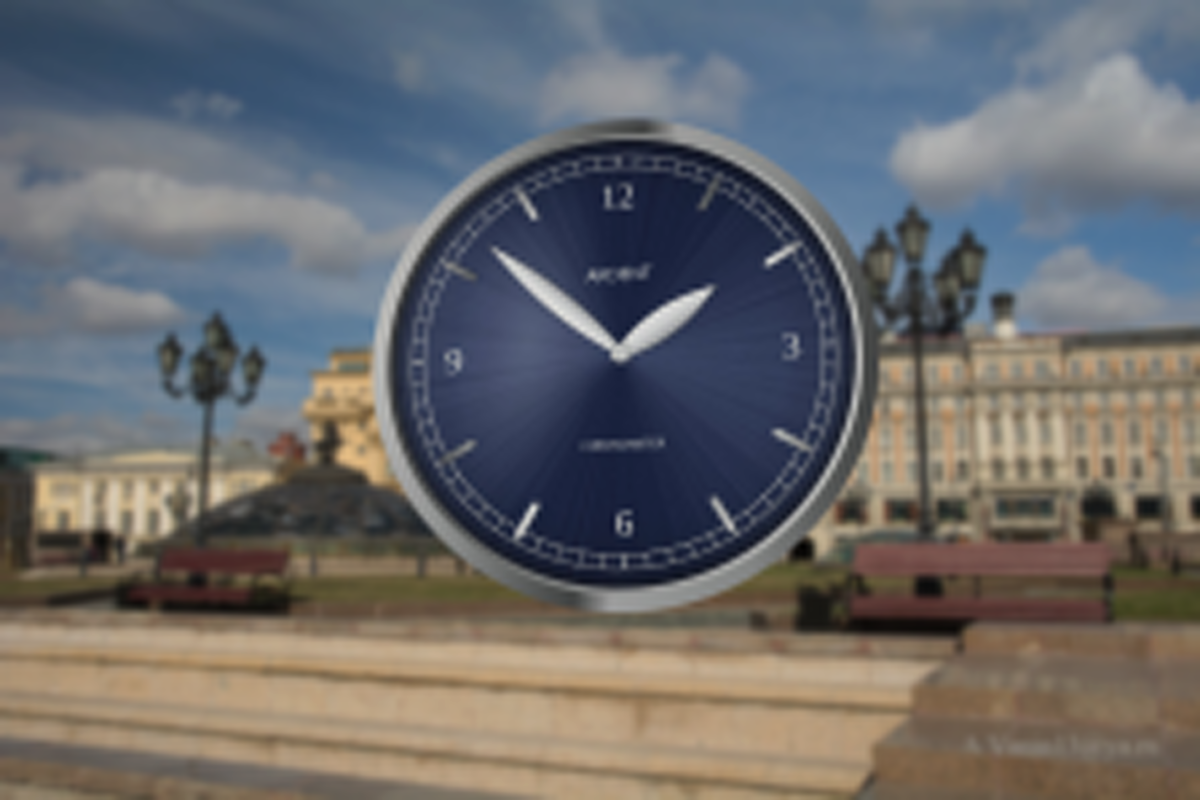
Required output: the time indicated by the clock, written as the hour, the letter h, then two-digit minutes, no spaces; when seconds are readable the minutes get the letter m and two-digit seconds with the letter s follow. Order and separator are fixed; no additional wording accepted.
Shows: 1h52
